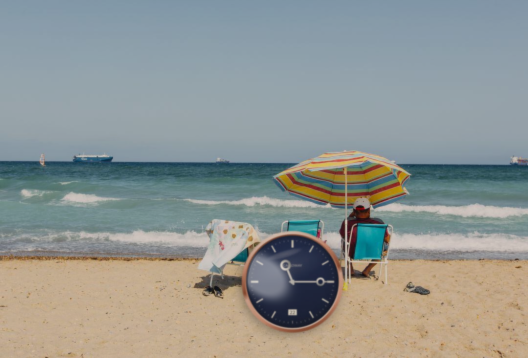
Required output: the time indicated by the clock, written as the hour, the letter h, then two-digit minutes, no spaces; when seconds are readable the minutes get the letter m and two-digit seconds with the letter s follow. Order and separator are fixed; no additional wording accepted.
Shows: 11h15
